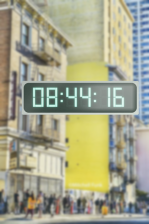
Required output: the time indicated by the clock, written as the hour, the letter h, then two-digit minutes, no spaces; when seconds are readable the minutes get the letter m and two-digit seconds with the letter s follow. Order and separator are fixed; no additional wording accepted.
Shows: 8h44m16s
